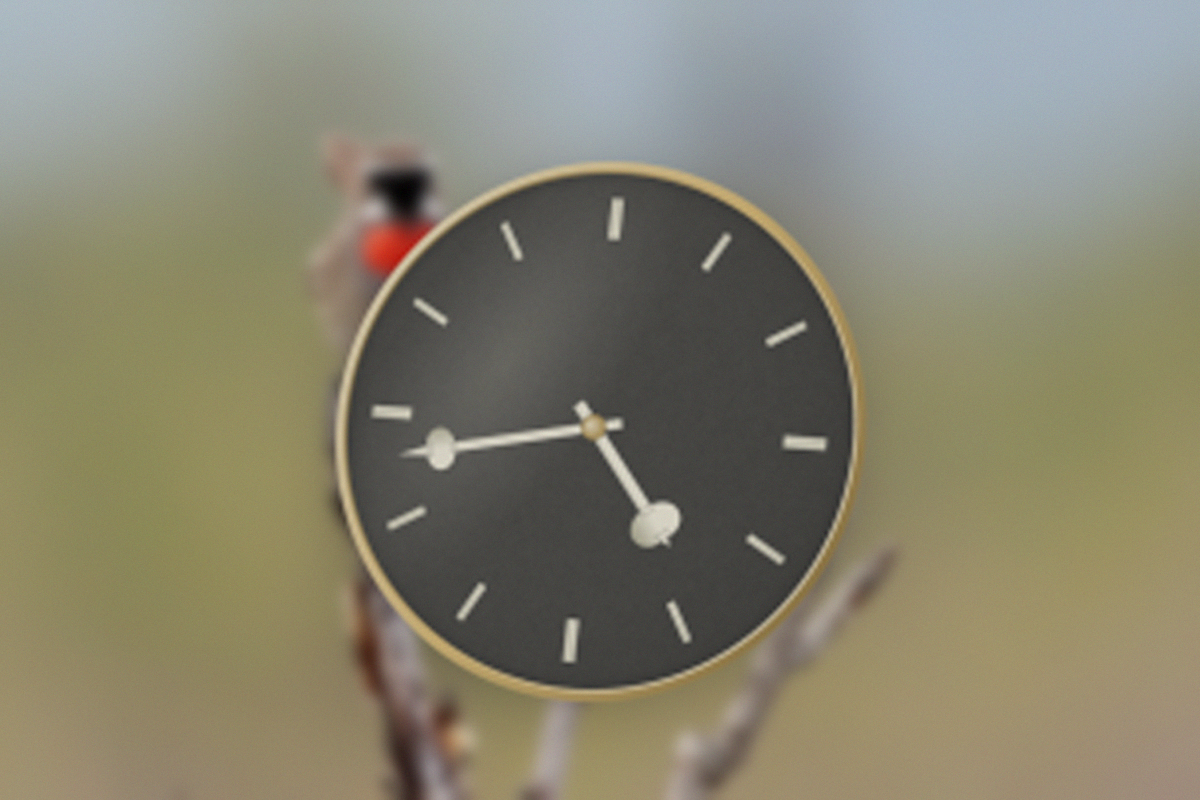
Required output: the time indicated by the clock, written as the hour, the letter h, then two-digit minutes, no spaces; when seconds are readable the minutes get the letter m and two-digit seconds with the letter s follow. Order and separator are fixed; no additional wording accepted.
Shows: 4h43
